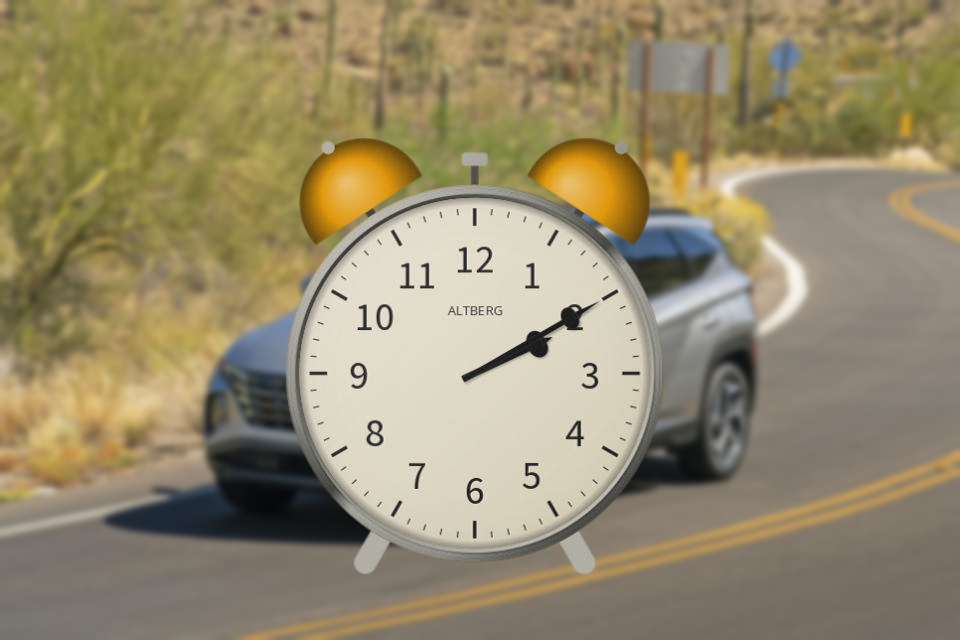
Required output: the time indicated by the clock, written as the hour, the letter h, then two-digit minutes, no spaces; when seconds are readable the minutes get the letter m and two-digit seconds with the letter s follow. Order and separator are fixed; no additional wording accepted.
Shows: 2h10
